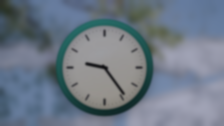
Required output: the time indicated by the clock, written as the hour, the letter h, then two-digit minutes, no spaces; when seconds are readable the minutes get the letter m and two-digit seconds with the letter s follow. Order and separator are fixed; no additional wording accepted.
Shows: 9h24
